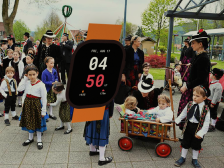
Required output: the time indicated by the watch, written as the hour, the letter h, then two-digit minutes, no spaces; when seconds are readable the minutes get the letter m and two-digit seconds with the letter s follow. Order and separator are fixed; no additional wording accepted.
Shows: 4h50
